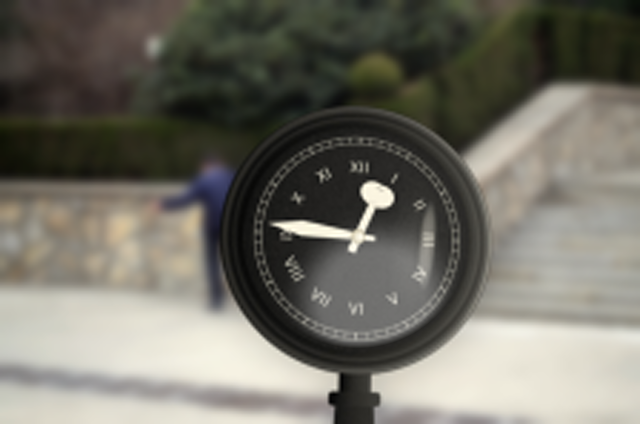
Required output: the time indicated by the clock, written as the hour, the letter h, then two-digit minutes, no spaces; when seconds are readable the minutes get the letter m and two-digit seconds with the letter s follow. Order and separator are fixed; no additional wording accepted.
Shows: 12h46
